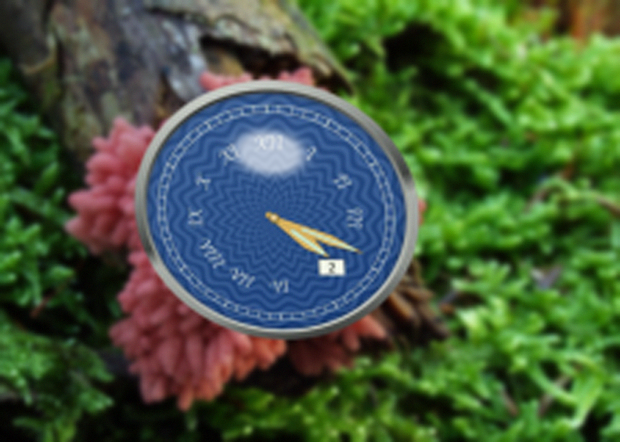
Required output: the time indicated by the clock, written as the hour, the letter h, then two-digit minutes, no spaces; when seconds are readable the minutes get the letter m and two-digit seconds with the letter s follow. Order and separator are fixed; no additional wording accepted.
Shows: 4h19
